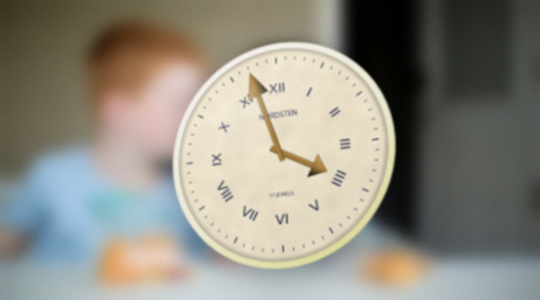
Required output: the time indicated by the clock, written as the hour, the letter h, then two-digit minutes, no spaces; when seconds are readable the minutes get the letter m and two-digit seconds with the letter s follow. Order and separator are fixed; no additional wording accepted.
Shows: 3h57
